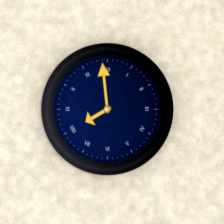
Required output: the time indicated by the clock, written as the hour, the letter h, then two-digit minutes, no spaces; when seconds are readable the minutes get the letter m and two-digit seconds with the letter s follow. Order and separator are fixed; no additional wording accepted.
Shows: 7h59
